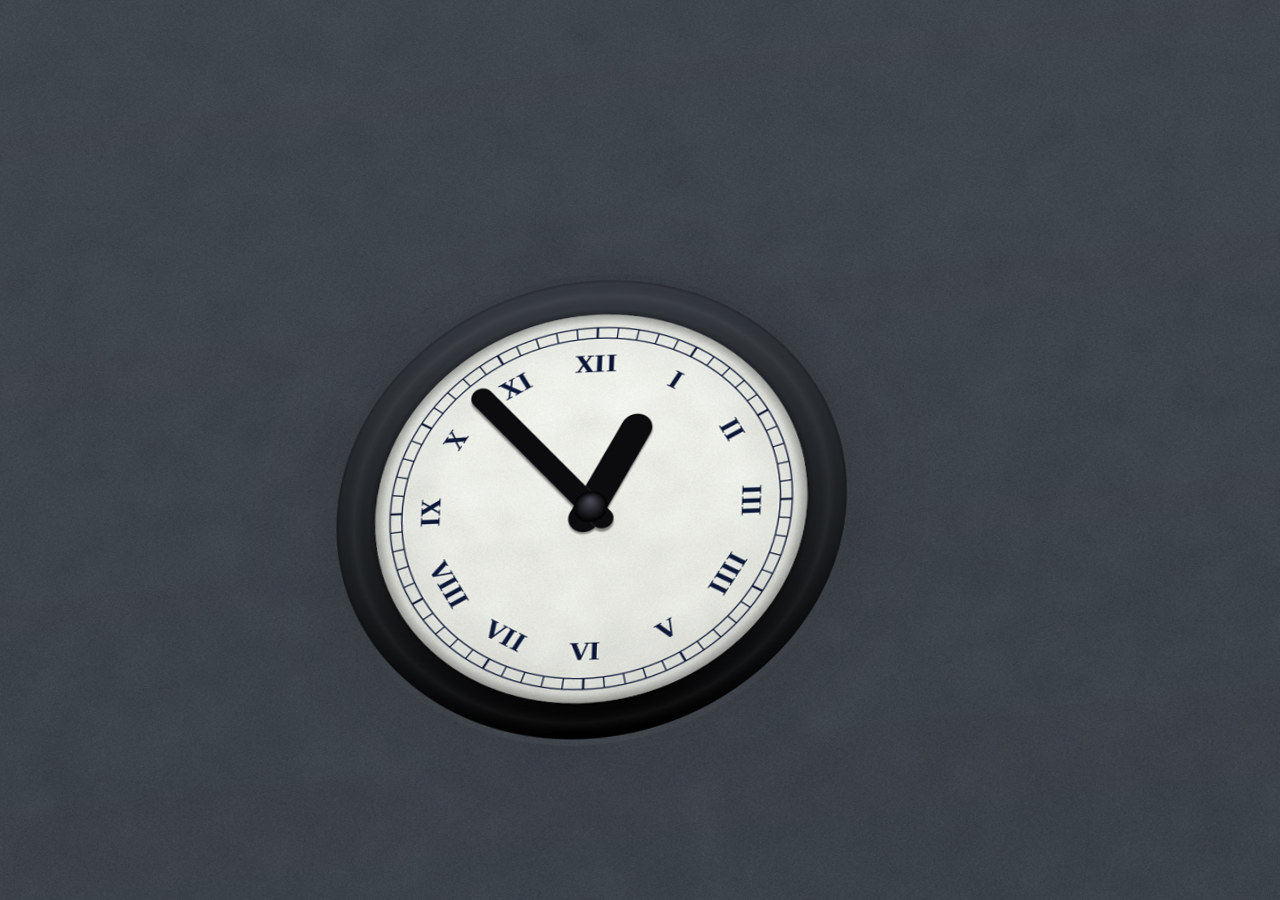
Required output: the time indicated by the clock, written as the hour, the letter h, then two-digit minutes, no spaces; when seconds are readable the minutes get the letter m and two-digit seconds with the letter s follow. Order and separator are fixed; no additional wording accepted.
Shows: 12h53
